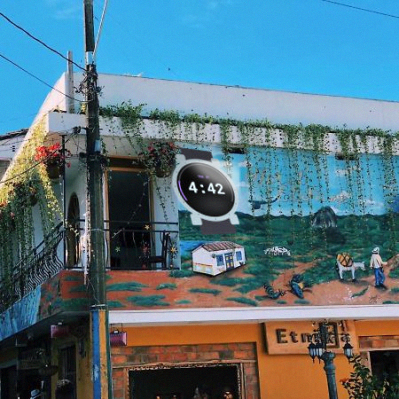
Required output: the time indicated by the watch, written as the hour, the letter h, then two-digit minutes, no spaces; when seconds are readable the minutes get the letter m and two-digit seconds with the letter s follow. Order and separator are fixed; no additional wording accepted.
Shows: 4h42
